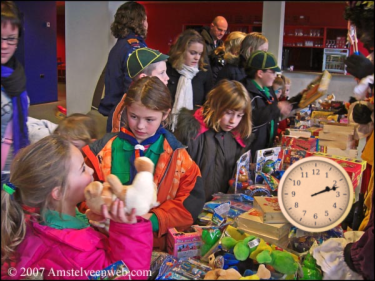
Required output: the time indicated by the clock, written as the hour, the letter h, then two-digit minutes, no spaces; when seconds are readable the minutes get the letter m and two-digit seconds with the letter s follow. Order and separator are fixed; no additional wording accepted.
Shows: 2h12
